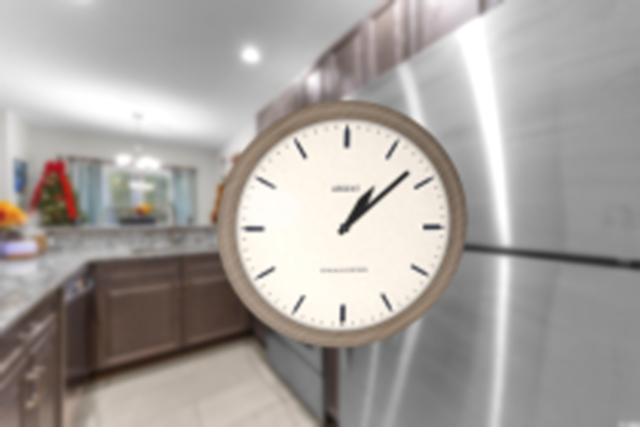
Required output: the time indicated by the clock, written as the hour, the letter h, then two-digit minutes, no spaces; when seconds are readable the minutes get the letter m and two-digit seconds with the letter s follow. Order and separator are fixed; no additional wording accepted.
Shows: 1h08
